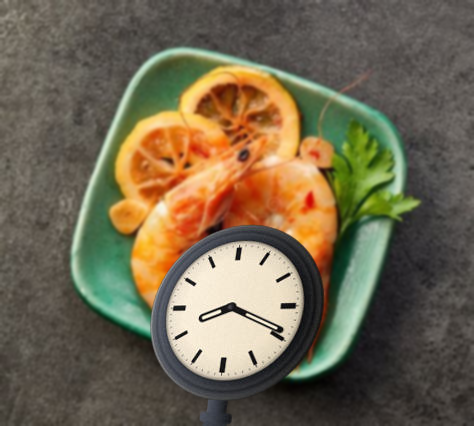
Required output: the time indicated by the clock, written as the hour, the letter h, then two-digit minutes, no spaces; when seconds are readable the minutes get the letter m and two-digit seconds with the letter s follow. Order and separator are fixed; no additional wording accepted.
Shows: 8h19
